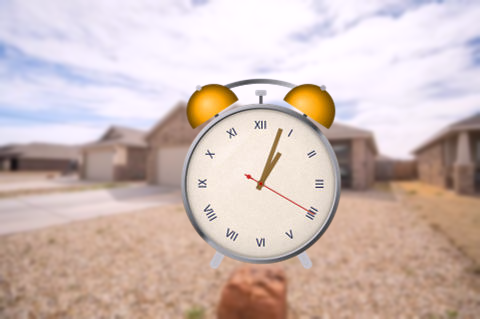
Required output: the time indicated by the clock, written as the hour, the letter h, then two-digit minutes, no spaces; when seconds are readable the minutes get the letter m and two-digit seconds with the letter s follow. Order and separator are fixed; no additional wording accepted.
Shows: 1h03m20s
